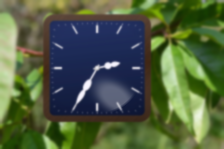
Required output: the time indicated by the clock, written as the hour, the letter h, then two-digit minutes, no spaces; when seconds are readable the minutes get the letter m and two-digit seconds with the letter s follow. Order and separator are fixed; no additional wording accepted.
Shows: 2h35
